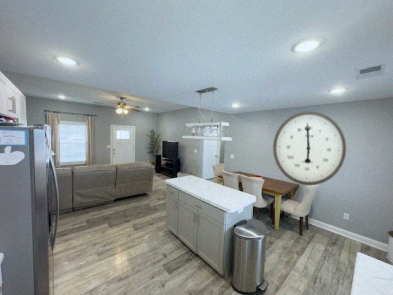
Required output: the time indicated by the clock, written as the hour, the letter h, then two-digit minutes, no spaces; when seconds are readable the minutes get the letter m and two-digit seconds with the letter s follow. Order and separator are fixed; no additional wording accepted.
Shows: 5h59
